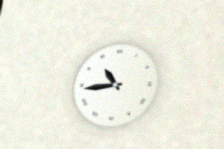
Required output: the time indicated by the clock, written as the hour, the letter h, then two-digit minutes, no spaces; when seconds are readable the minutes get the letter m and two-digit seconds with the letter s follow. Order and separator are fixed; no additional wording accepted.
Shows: 10h44
